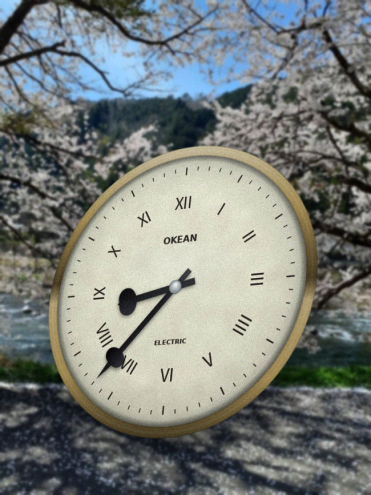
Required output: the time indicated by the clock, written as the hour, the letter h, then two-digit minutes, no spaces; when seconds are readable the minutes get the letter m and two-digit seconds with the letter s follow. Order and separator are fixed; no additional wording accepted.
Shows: 8h37
